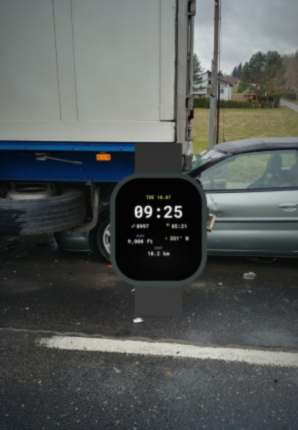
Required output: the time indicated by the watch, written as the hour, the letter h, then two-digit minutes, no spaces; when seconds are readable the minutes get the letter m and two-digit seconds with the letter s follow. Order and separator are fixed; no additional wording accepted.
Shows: 9h25
